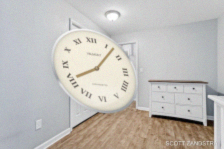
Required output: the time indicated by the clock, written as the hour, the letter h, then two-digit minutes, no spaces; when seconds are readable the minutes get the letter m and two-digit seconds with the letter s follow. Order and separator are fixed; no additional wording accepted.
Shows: 8h07
